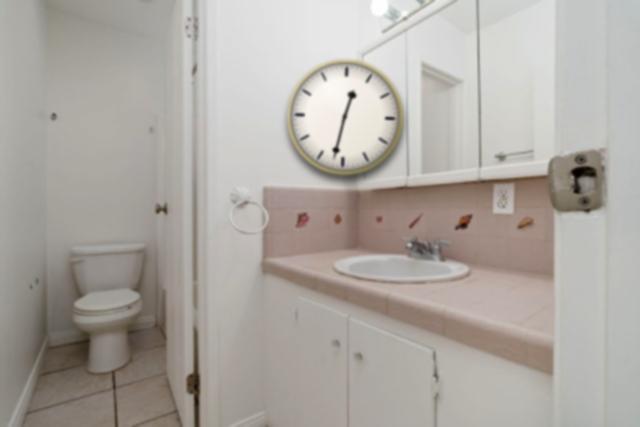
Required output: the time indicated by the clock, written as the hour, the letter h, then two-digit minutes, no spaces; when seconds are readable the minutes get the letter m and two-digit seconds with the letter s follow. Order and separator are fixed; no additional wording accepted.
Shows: 12h32
